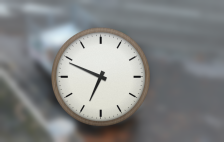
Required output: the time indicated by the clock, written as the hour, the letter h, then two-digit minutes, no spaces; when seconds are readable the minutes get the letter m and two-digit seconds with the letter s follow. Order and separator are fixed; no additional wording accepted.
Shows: 6h49
